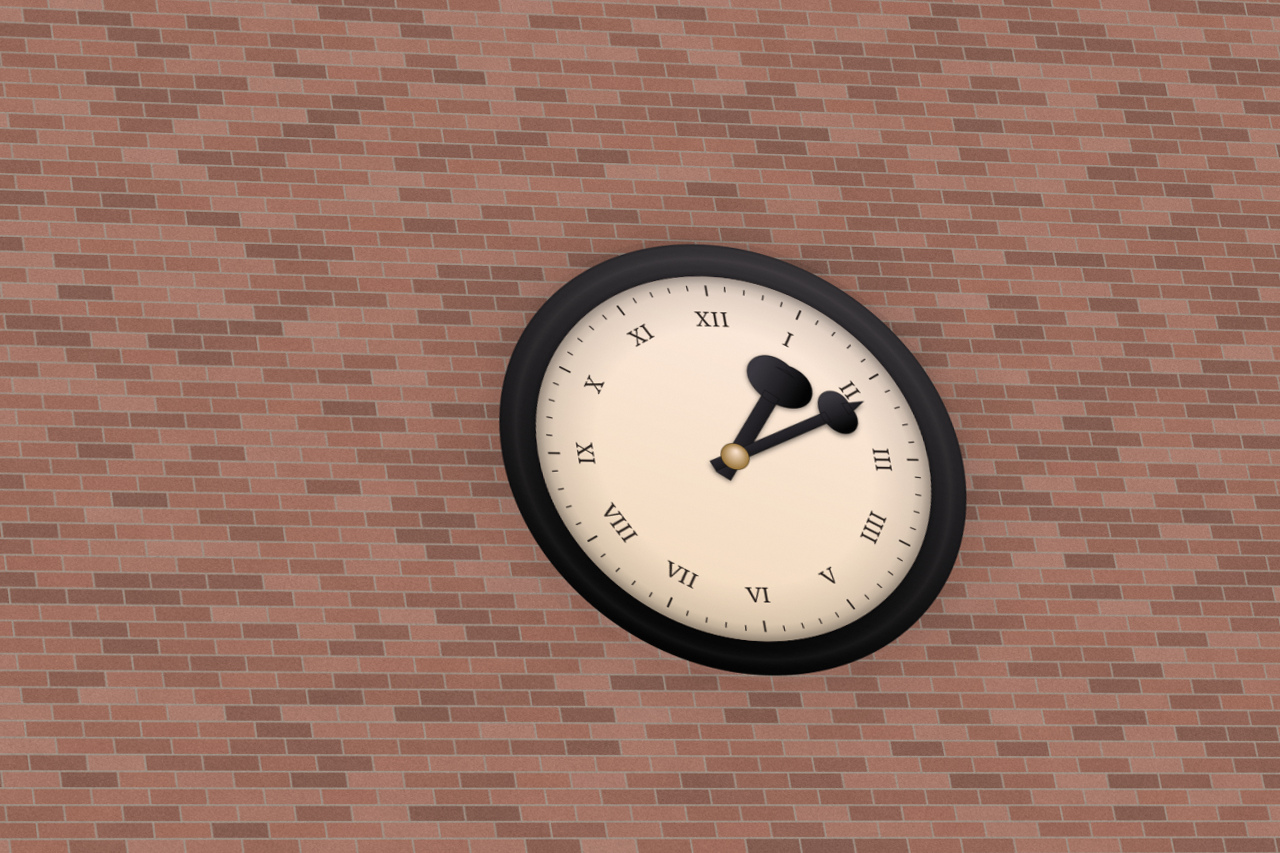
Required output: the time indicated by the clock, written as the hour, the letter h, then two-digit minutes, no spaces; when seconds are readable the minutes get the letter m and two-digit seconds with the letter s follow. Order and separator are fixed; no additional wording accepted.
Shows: 1h11
